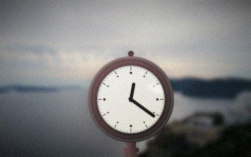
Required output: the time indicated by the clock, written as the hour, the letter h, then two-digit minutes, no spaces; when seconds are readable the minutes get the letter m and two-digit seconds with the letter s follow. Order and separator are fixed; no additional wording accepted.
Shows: 12h21
